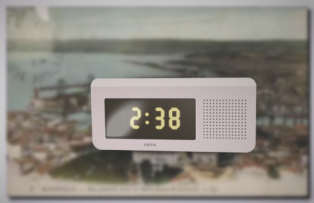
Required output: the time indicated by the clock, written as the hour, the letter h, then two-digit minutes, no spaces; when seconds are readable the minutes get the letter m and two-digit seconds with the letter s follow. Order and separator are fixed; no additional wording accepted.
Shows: 2h38
